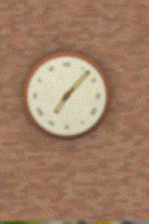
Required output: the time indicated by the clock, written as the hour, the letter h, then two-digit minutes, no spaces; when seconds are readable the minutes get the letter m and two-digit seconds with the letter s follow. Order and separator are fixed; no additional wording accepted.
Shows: 7h07
